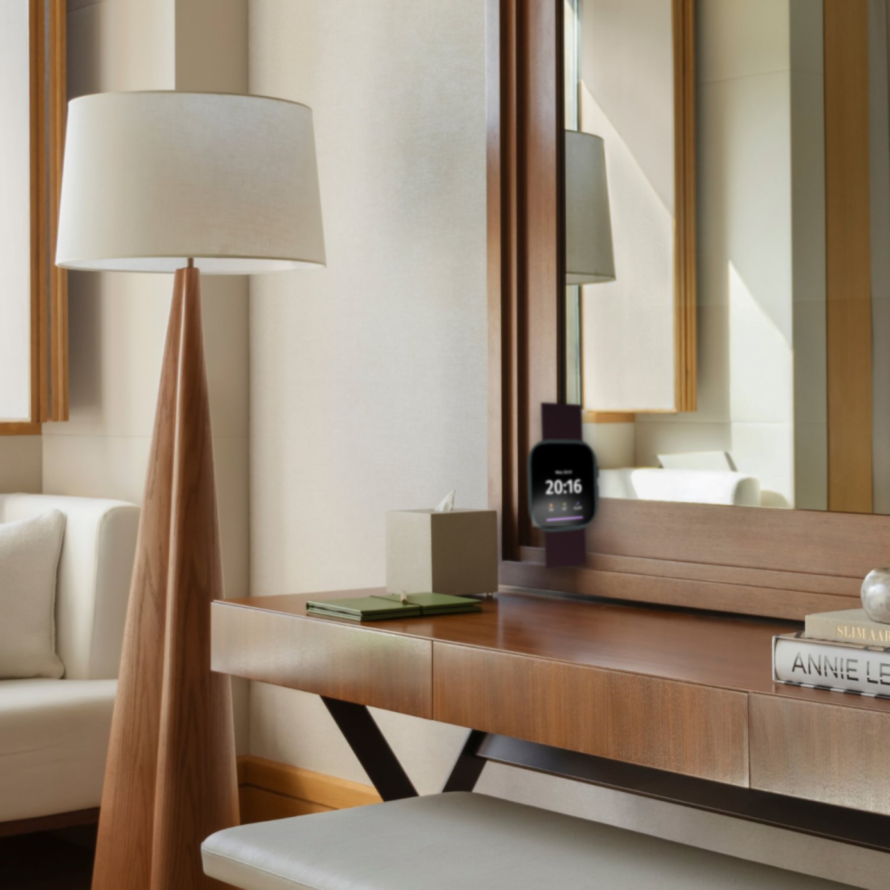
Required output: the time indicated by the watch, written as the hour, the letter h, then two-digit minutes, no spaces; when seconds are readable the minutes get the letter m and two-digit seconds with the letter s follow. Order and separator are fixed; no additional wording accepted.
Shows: 20h16
